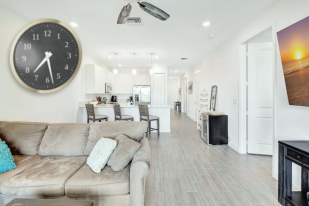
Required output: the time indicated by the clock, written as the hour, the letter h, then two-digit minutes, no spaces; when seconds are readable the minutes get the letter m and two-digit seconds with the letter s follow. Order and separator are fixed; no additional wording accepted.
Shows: 7h28
